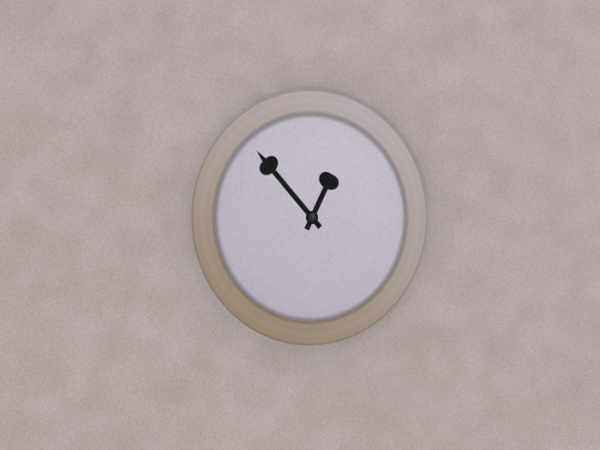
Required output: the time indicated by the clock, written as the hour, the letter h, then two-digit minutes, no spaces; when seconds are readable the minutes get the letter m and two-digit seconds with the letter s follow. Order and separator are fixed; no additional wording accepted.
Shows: 12h53
